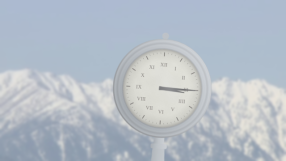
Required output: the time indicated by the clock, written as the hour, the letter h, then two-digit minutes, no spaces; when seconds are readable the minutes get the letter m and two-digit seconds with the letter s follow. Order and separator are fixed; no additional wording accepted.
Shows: 3h15
